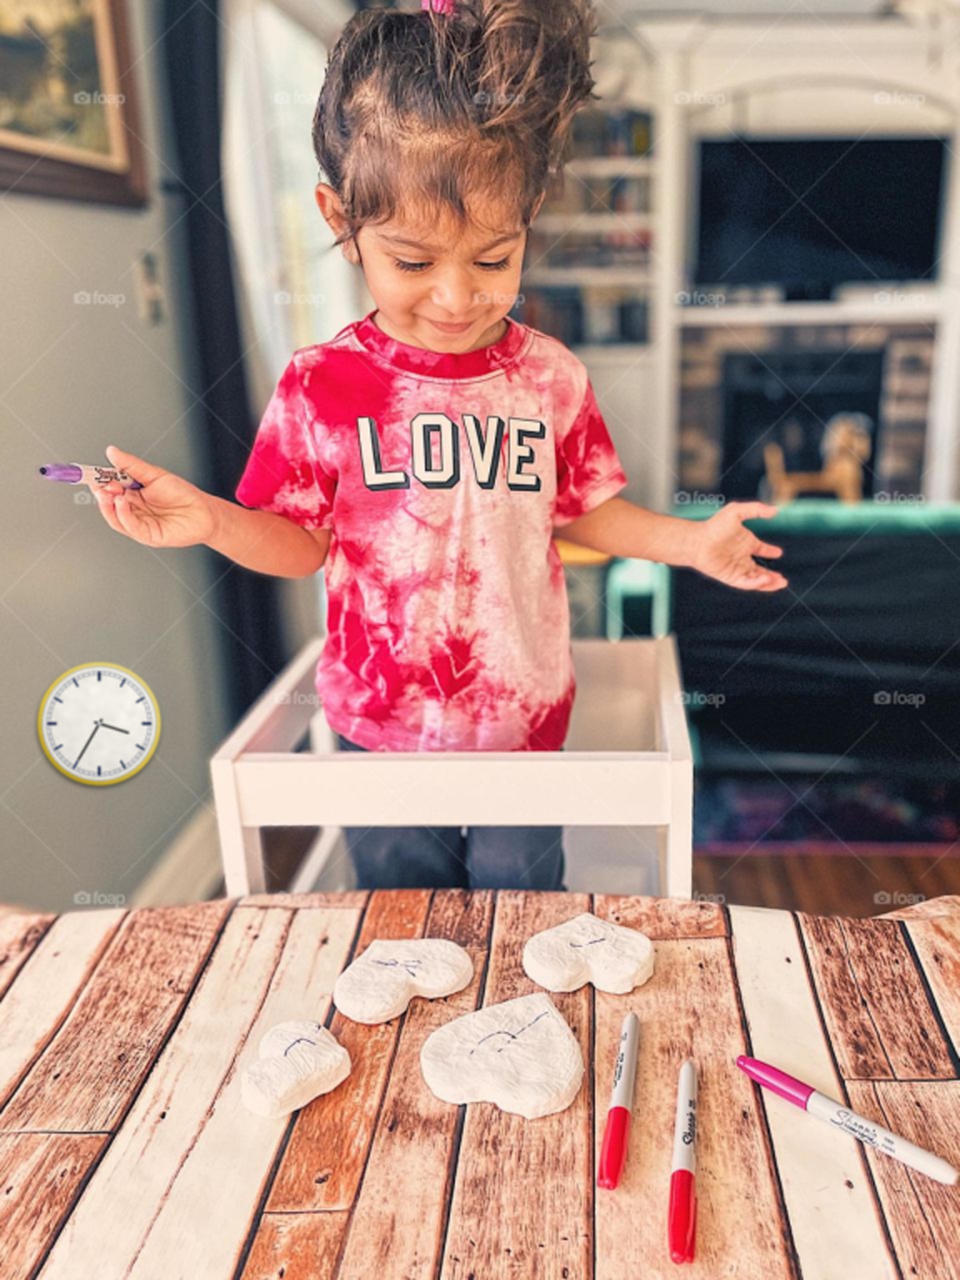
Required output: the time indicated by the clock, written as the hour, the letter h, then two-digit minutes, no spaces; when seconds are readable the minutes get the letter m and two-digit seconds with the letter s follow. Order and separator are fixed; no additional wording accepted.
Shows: 3h35
